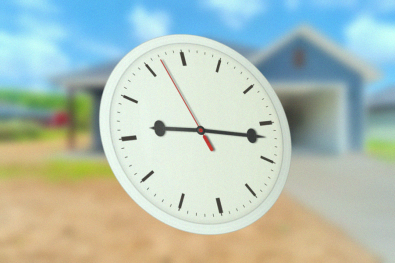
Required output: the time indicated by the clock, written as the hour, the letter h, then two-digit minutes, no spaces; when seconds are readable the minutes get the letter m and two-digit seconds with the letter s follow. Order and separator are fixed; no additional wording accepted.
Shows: 9h16m57s
